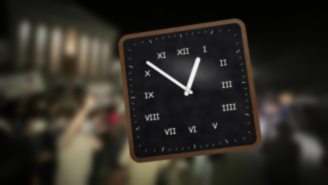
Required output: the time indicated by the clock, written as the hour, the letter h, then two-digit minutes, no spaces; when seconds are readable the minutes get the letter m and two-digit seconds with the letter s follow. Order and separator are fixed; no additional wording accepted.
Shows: 12h52
